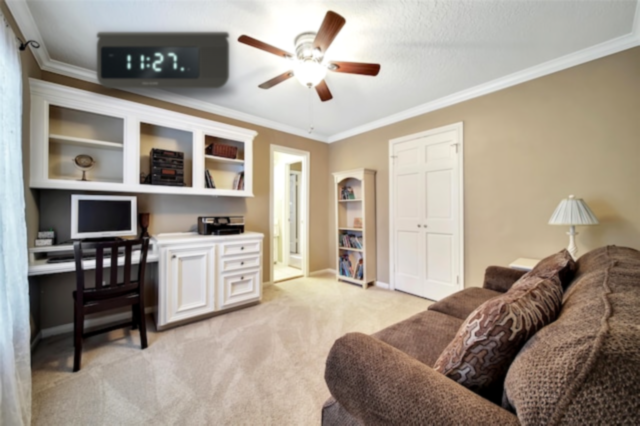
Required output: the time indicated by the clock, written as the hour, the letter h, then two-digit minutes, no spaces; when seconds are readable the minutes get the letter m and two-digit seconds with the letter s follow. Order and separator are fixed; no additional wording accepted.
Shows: 11h27
